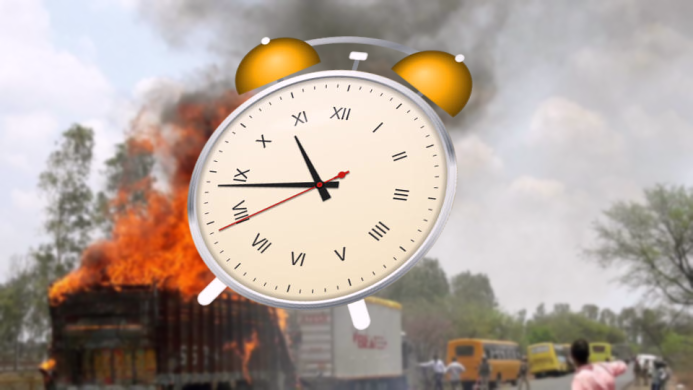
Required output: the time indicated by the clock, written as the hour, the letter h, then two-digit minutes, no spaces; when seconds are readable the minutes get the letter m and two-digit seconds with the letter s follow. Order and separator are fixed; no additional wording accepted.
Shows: 10h43m39s
